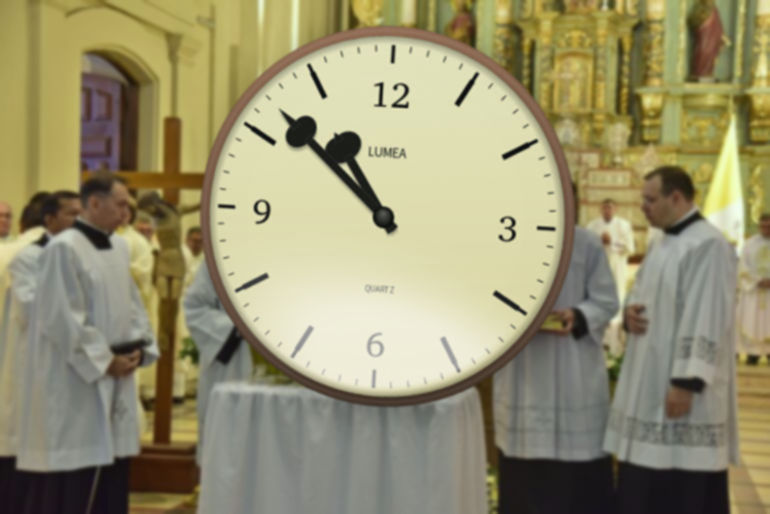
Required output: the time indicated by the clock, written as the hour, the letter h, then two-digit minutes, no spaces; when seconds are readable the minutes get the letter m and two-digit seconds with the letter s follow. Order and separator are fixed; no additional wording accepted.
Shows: 10h52
